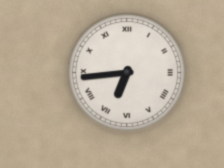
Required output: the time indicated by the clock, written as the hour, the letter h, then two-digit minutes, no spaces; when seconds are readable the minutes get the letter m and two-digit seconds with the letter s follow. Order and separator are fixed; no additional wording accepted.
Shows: 6h44
